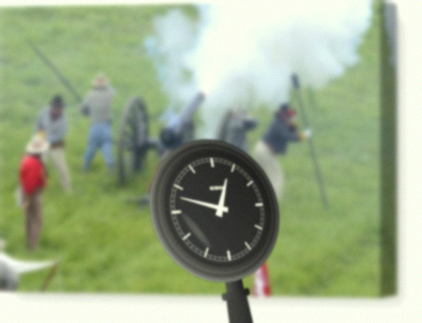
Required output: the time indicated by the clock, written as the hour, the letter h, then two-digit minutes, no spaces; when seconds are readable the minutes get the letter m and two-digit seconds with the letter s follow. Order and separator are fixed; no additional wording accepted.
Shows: 12h48
